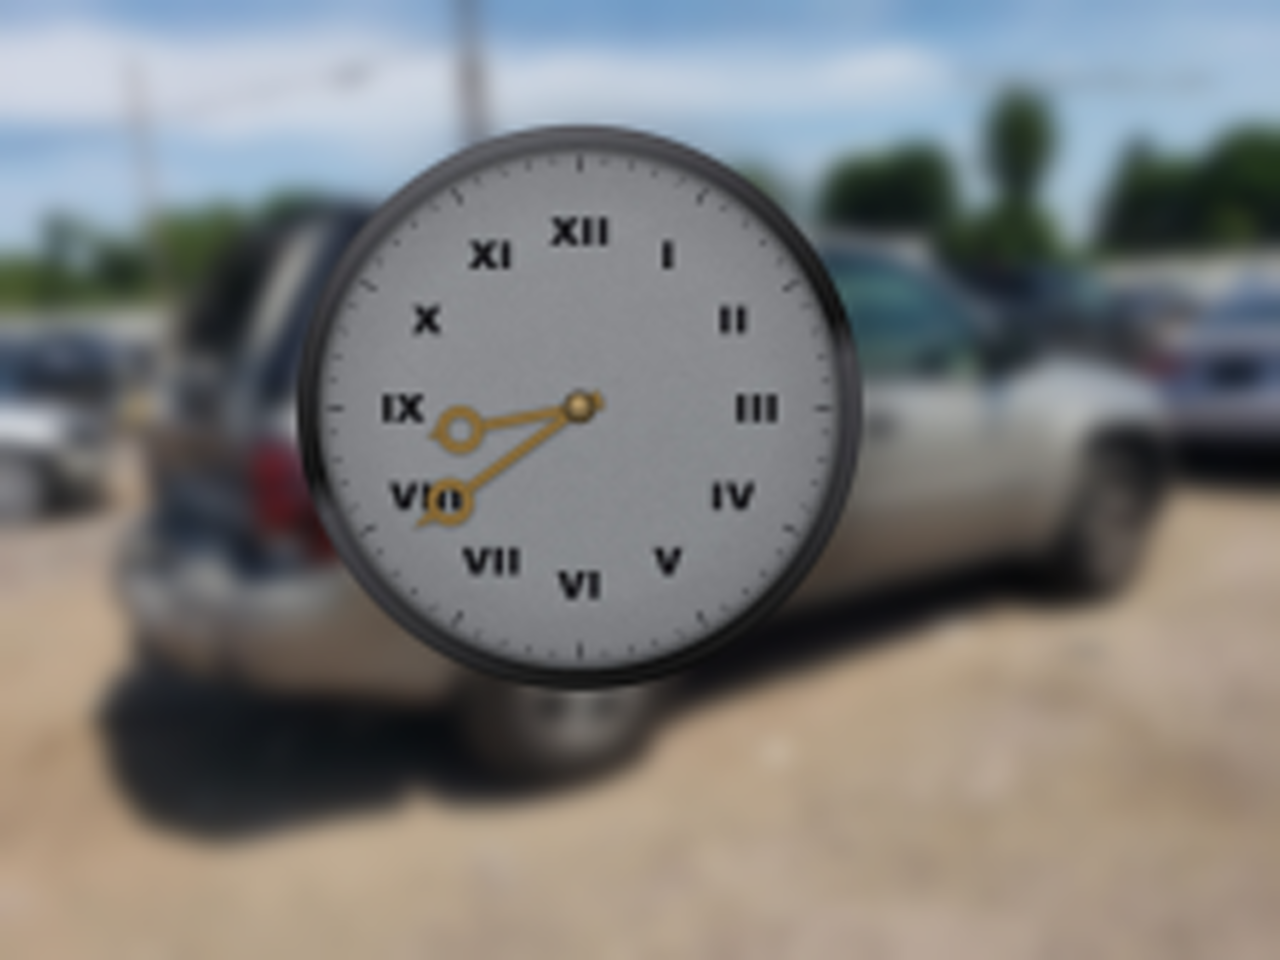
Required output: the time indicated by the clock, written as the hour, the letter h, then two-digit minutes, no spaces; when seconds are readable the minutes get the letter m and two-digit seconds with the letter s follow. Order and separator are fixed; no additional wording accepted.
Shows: 8h39
